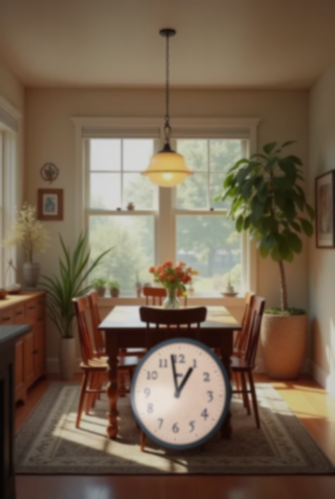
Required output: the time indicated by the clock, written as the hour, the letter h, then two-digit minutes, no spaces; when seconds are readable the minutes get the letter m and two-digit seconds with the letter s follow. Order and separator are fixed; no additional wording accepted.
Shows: 12h58
